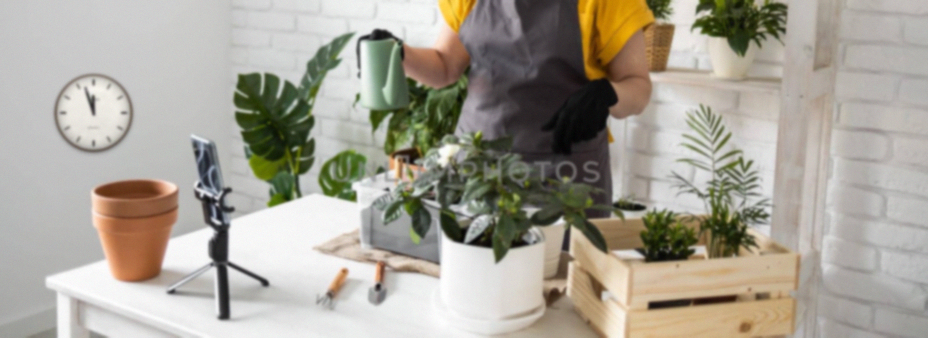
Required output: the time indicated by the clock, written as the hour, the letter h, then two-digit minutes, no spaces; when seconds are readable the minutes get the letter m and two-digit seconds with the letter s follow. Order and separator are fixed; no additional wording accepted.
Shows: 11h57
